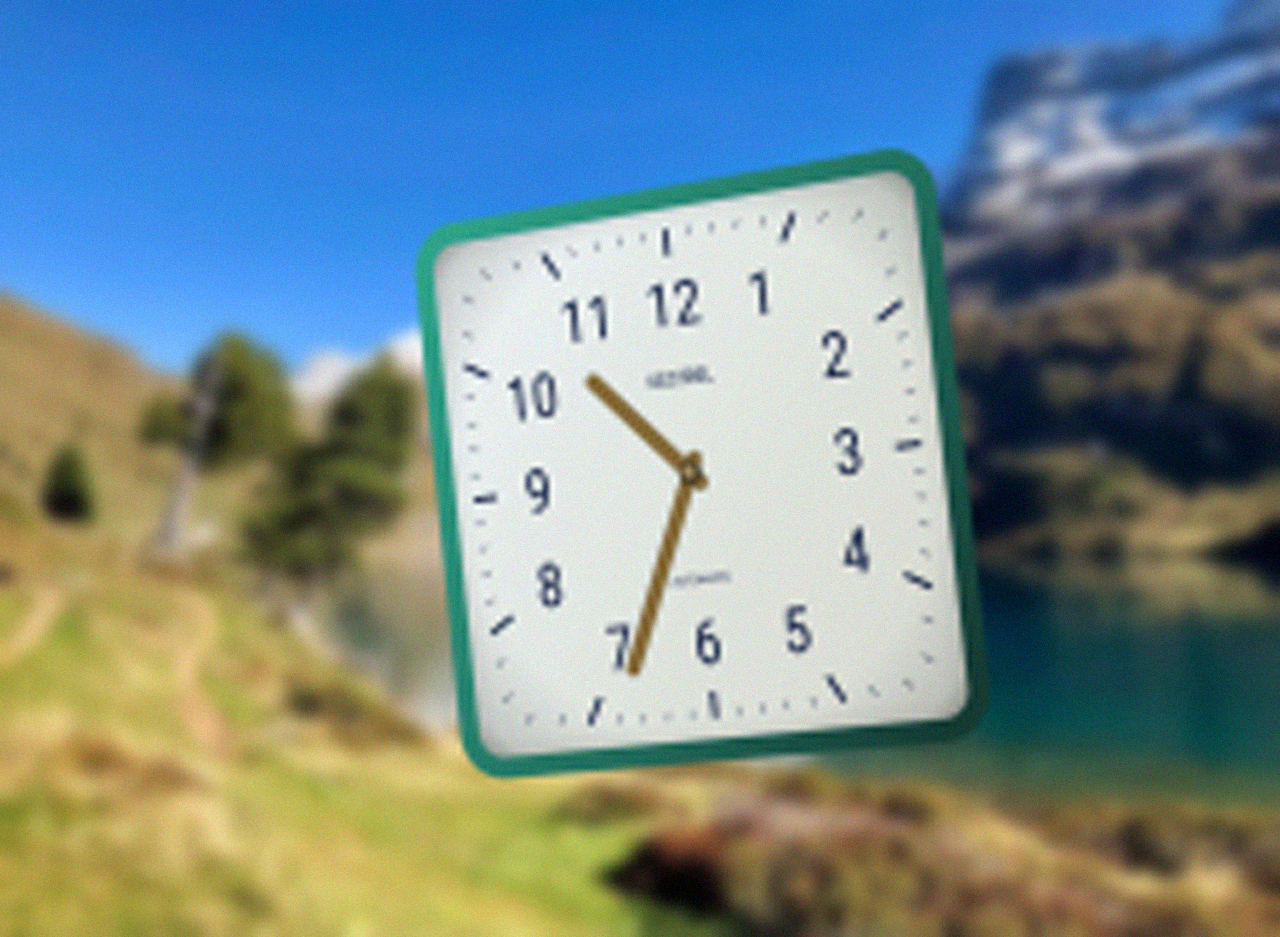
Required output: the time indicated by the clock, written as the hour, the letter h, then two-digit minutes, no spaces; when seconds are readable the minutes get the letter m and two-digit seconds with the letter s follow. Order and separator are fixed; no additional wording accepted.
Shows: 10h34
